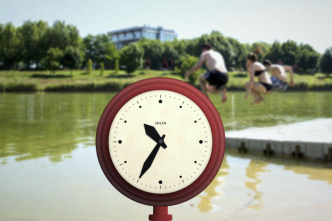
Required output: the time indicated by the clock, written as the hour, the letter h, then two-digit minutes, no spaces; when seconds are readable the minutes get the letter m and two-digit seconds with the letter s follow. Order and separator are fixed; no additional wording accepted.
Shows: 10h35
